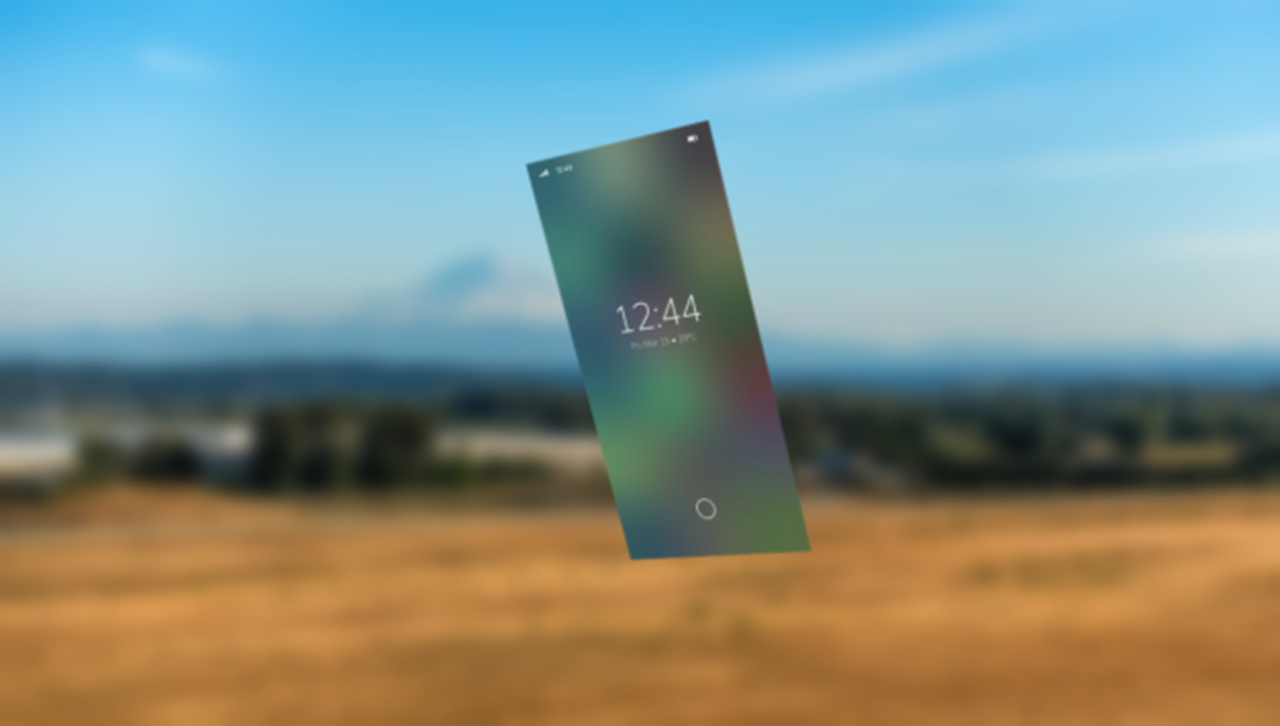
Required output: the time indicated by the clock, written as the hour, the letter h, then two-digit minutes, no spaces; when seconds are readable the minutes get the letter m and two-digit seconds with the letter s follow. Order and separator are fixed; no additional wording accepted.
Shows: 12h44
